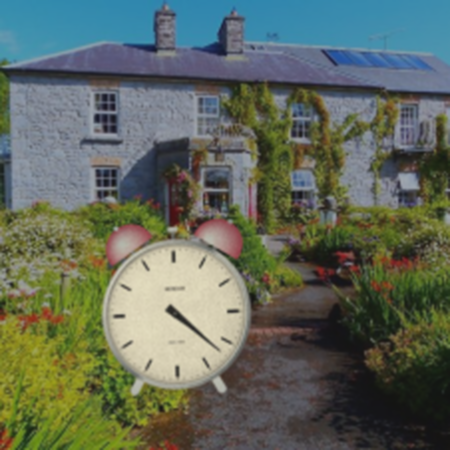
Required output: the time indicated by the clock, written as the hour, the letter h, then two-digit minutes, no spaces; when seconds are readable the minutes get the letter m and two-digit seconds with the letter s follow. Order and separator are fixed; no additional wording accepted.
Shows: 4h22
